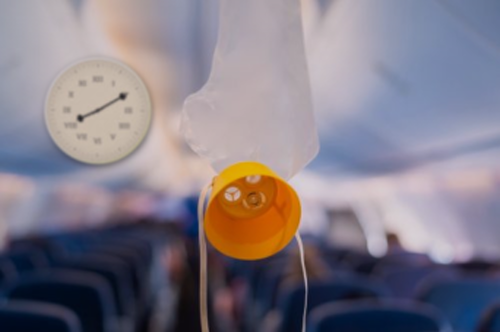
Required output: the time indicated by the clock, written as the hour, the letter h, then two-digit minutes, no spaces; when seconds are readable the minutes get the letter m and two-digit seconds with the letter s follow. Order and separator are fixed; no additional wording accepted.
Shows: 8h10
